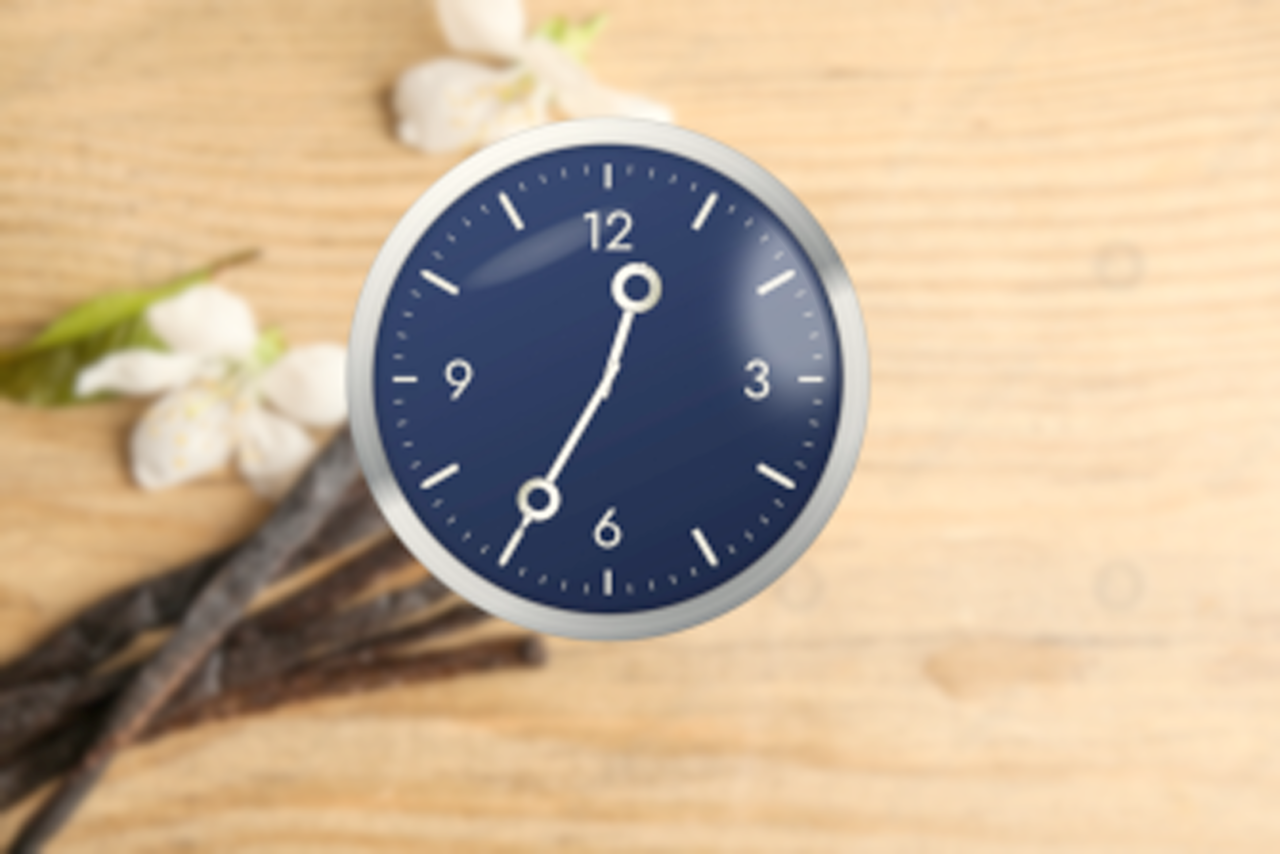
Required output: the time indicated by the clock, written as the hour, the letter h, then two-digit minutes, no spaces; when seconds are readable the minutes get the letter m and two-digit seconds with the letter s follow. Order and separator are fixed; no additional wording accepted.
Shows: 12h35
